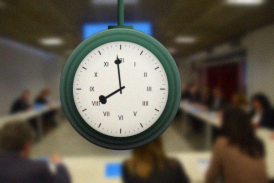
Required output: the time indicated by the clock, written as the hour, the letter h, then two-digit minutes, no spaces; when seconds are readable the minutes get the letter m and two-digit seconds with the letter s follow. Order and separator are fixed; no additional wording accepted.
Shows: 7h59
